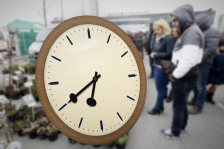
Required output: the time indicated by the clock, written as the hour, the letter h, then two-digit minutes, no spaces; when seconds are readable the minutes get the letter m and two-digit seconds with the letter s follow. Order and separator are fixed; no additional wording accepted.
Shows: 6h40
